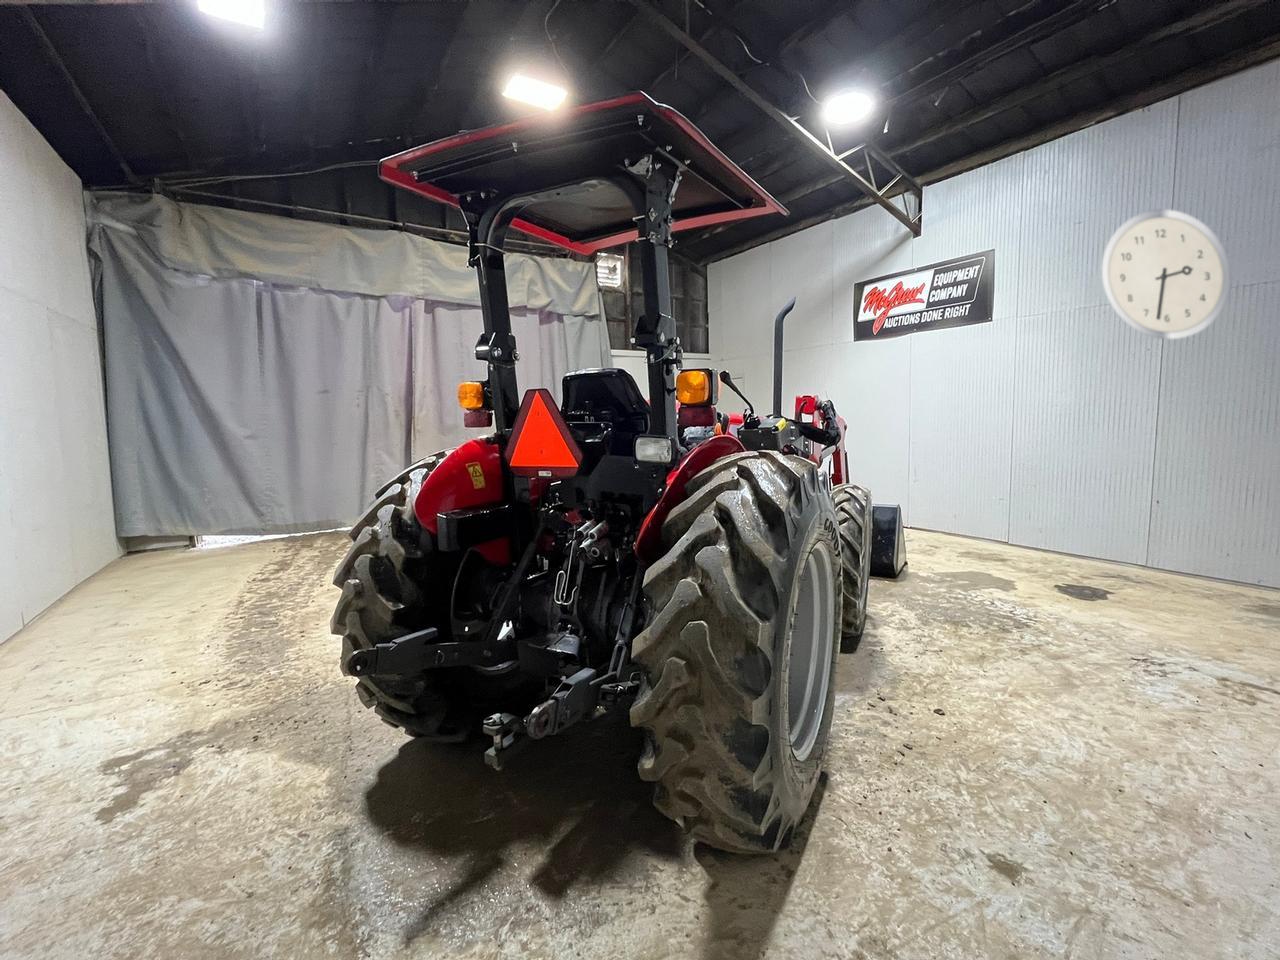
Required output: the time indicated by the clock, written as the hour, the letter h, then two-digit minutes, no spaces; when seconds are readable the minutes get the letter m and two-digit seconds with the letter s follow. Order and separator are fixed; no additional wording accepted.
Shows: 2h32
